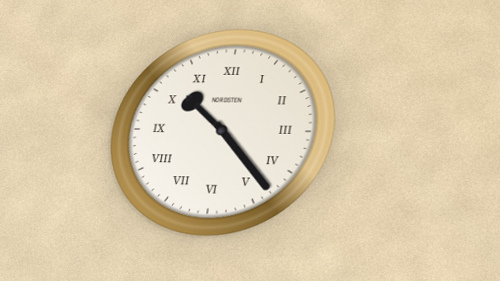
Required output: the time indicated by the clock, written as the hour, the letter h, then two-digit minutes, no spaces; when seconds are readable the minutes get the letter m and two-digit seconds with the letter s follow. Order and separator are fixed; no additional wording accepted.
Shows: 10h23
